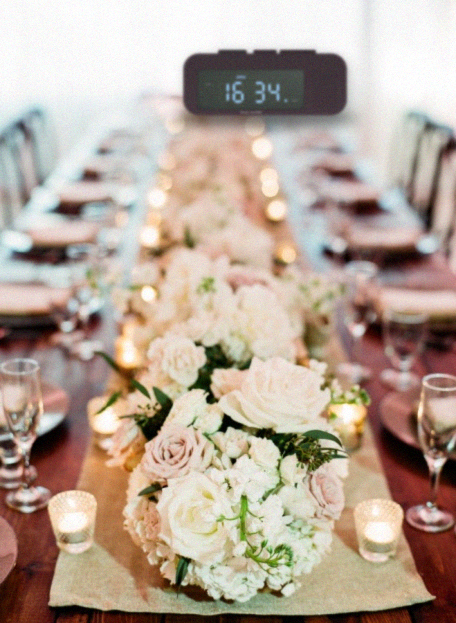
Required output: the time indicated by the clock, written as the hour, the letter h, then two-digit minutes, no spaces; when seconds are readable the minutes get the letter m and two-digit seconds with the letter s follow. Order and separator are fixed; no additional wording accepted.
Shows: 16h34
